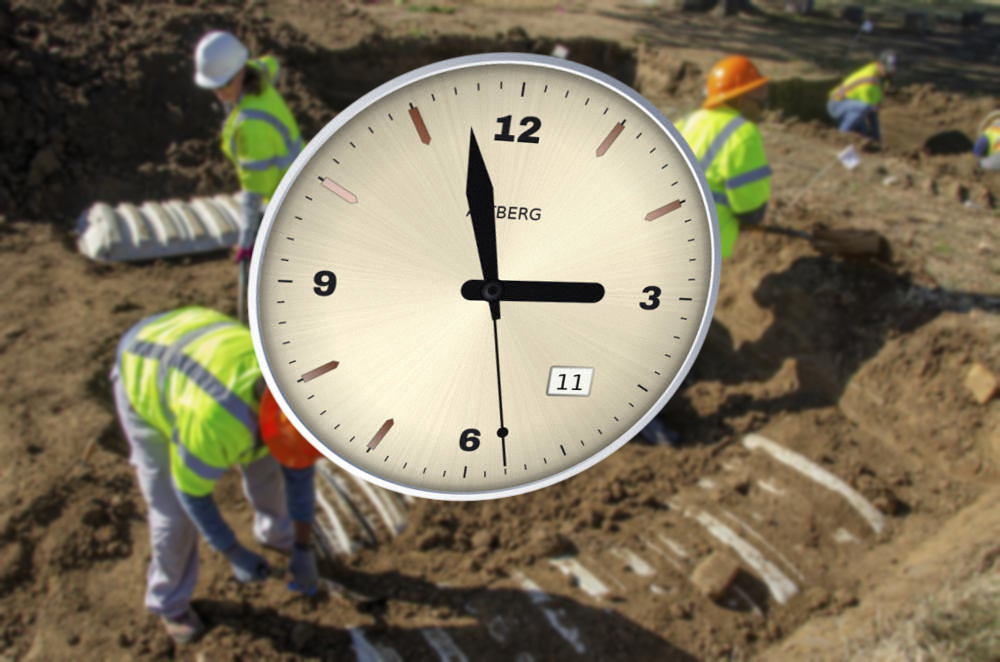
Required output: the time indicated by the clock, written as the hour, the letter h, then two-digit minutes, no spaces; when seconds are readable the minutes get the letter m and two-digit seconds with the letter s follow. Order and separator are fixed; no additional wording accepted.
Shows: 2h57m28s
